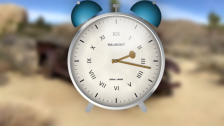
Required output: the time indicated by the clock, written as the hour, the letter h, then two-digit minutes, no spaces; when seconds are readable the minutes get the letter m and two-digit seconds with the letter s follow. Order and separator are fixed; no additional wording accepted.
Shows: 2h17
